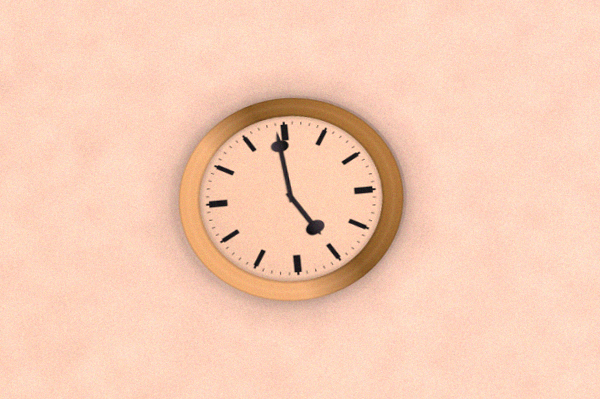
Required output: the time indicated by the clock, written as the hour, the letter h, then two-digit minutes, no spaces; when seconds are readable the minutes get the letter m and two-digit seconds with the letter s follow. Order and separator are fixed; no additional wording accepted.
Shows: 4h59
